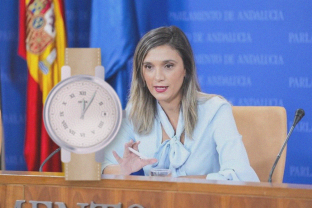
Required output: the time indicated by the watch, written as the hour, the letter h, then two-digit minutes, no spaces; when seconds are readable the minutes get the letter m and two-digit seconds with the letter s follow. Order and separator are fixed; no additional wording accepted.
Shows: 12h05
